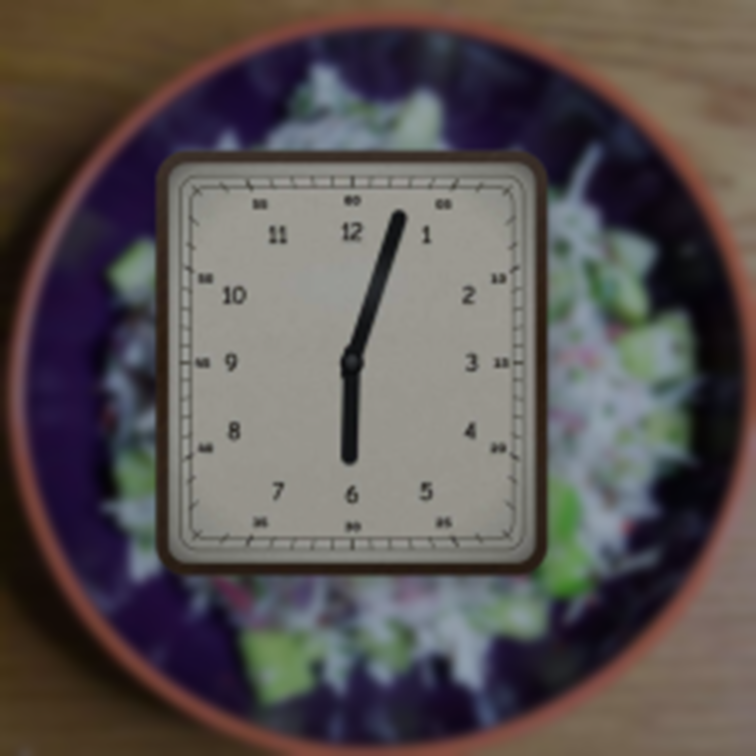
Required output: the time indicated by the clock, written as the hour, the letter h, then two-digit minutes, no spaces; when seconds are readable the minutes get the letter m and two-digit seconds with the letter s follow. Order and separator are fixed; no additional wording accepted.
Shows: 6h03
